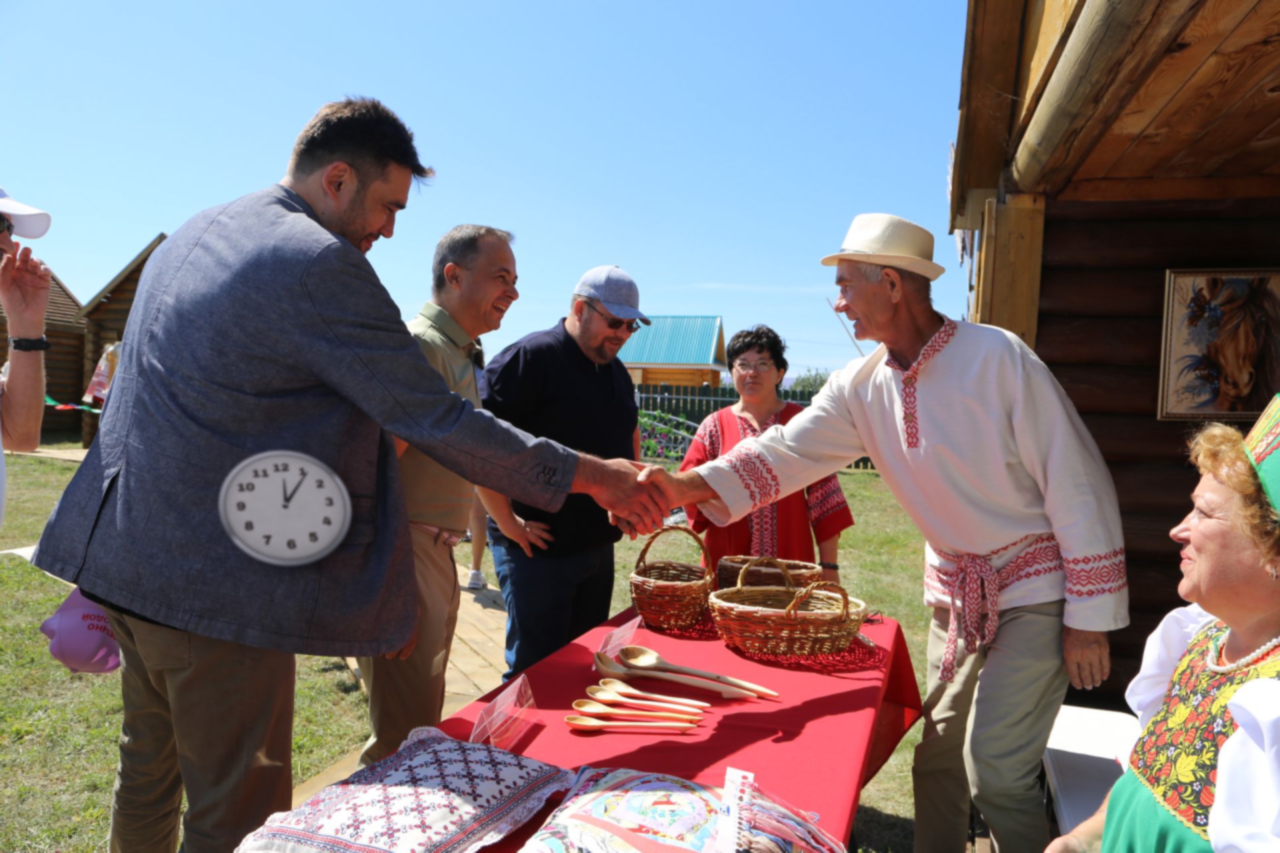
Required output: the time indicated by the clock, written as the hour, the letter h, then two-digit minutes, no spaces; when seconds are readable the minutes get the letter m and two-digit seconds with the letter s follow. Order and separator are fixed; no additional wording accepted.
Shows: 12h06
